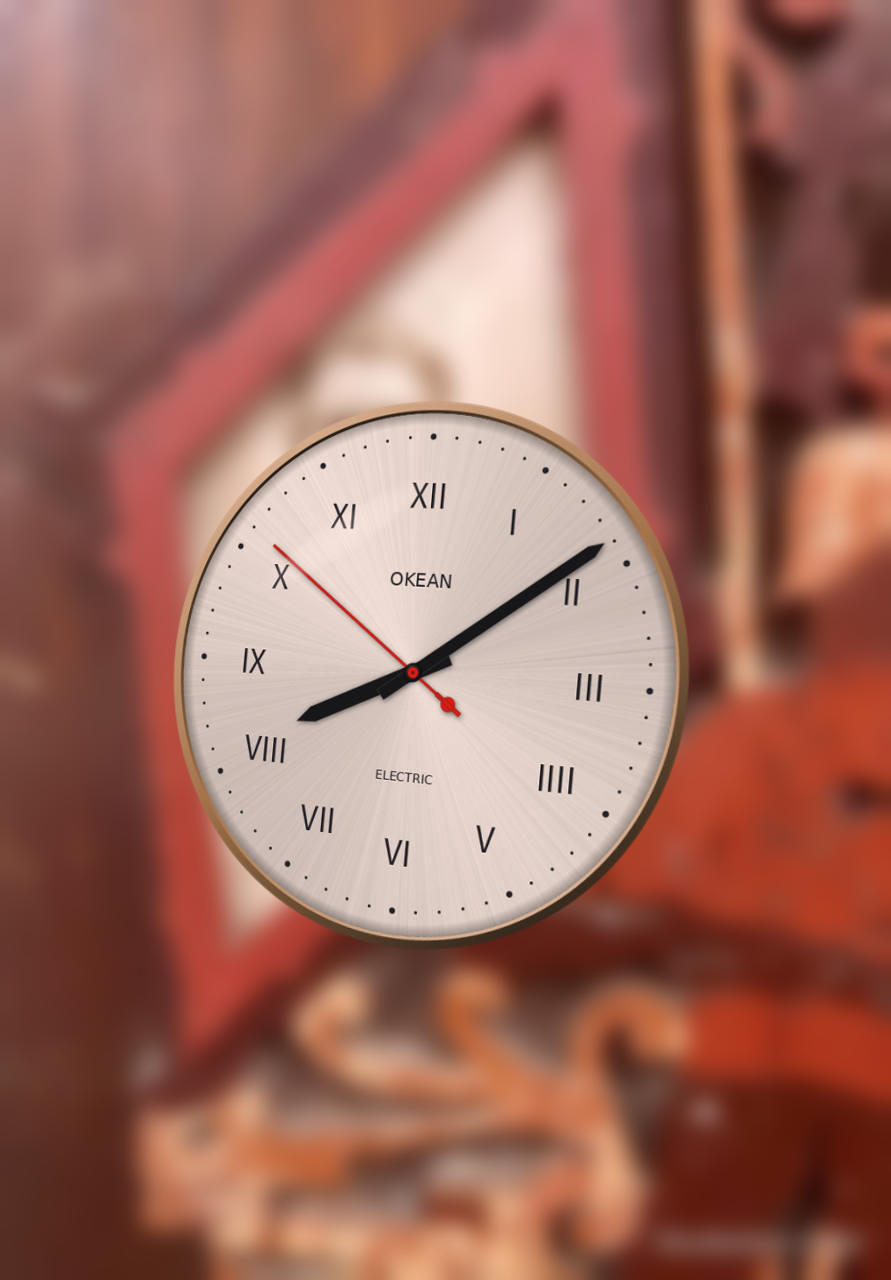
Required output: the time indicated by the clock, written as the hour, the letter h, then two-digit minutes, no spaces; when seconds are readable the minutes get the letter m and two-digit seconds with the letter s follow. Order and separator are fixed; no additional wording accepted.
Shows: 8h08m51s
